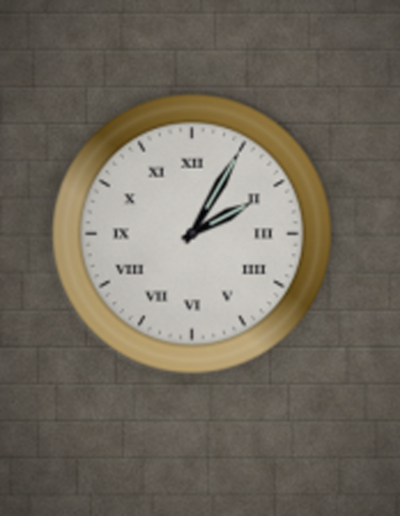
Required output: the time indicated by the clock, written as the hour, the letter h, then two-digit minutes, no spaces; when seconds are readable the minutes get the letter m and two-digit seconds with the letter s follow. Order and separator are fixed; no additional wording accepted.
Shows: 2h05
